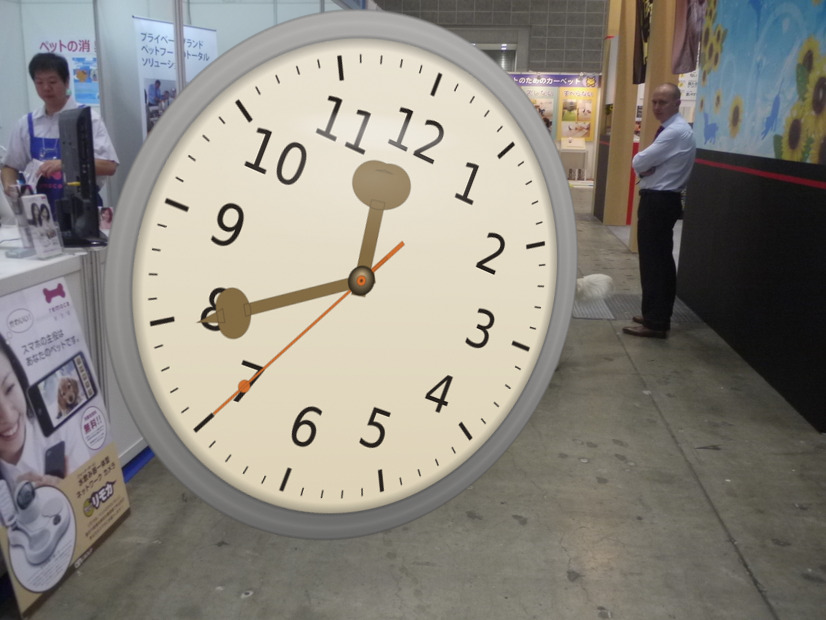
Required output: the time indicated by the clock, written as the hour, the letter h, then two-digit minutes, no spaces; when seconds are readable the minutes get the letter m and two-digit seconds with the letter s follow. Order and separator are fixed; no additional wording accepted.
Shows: 11h39m35s
